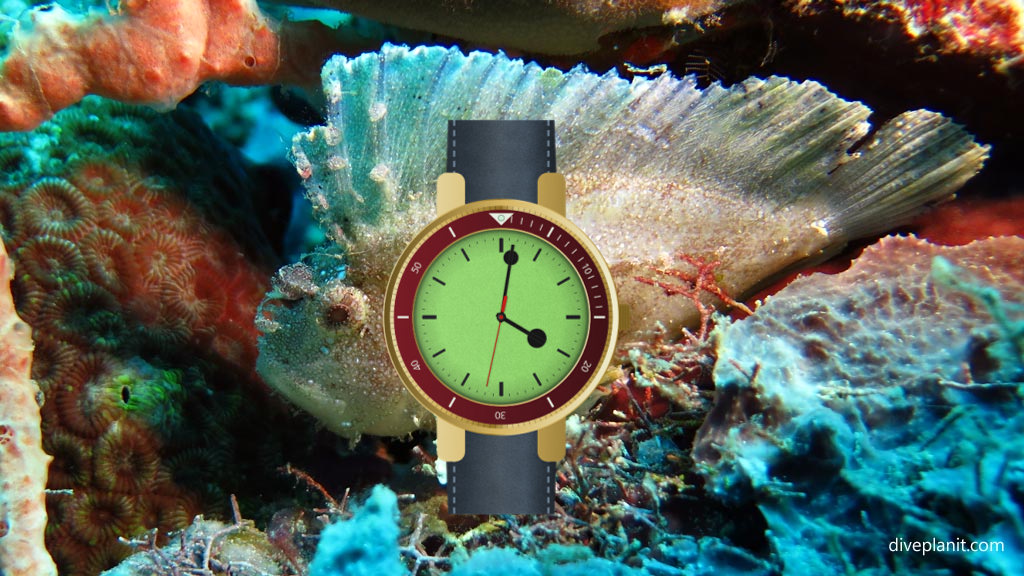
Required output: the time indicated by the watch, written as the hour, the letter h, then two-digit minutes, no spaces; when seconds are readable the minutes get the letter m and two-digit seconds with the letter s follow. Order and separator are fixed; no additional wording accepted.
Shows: 4h01m32s
